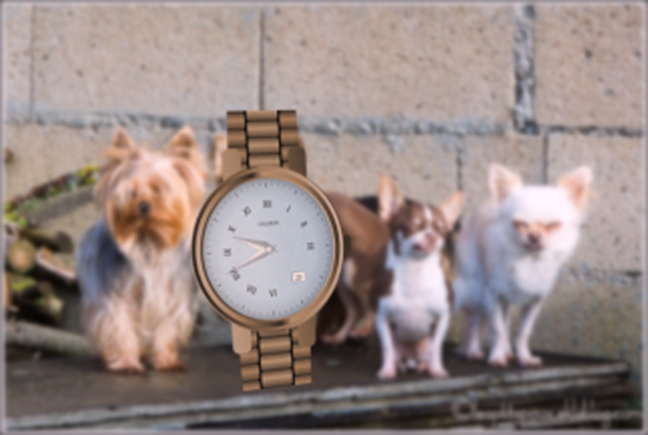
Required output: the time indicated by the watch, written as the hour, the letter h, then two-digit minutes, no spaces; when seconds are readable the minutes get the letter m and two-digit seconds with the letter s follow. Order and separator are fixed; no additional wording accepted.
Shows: 9h41
